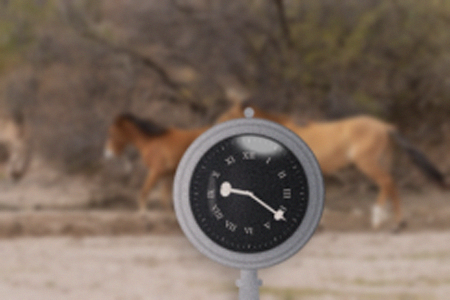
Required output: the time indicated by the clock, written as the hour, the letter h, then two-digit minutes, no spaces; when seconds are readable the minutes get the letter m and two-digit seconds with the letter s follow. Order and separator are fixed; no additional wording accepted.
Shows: 9h21
